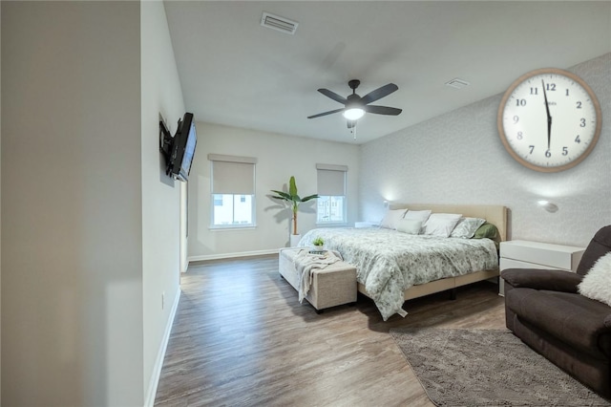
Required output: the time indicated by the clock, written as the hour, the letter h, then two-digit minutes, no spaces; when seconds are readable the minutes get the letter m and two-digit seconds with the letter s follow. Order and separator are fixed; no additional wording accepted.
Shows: 5h58
